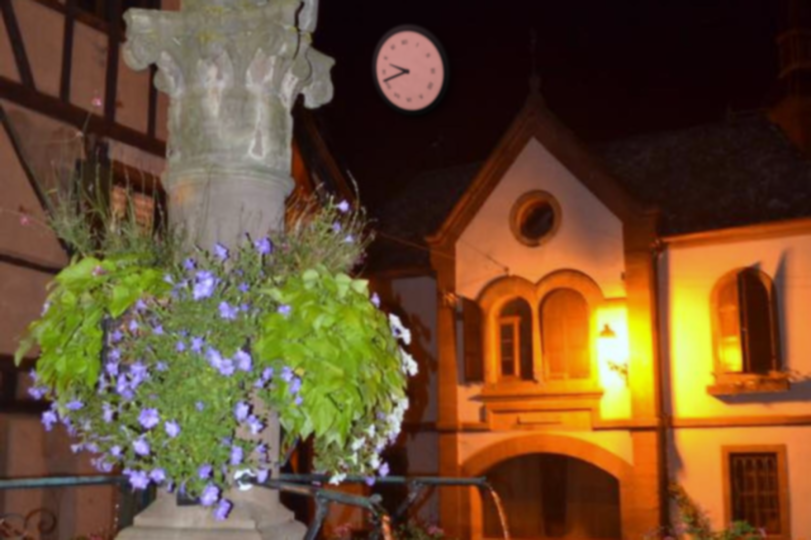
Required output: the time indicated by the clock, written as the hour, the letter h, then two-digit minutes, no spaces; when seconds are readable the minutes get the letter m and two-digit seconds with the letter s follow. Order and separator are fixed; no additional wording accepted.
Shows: 9h42
